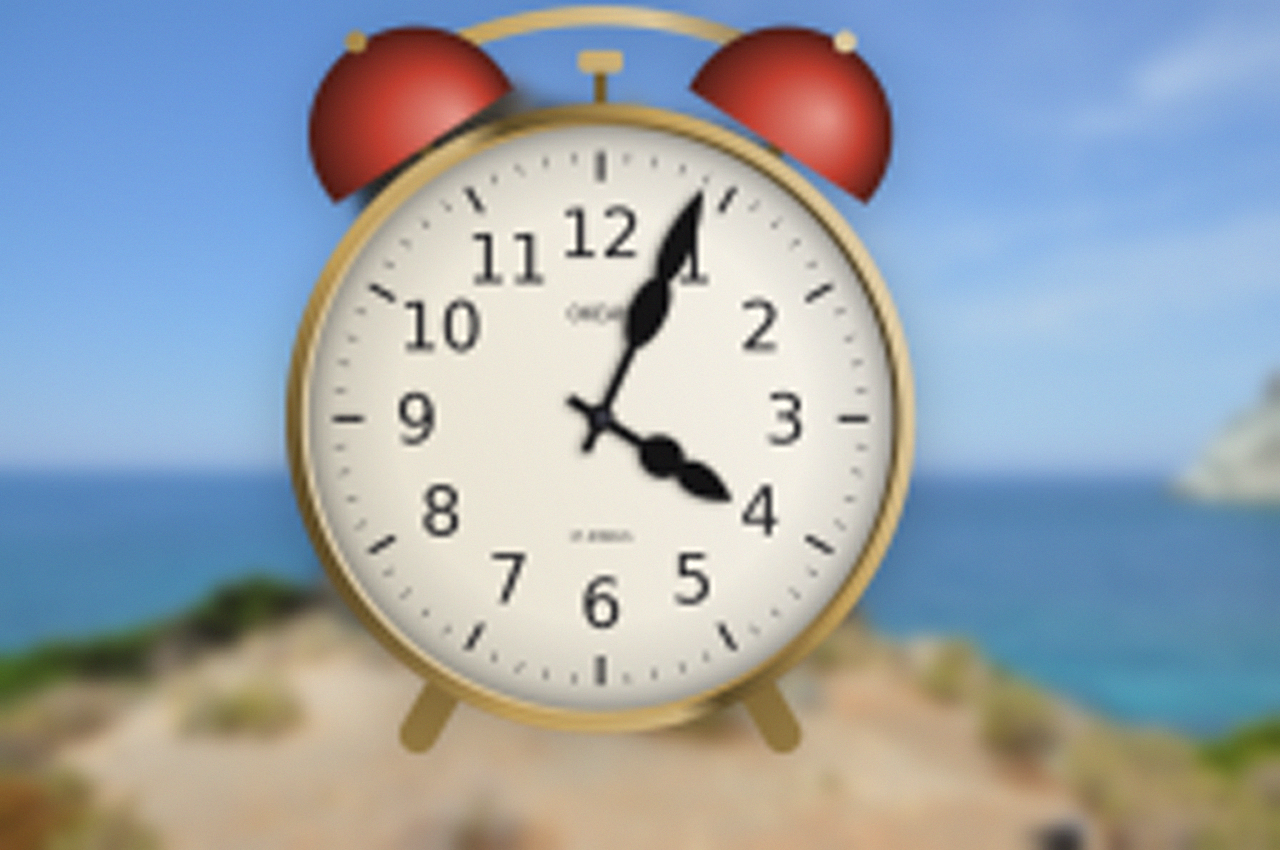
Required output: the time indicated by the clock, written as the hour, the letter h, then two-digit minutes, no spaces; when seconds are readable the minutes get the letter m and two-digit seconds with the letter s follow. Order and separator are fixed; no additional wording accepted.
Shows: 4h04
